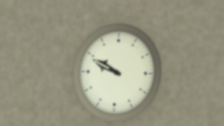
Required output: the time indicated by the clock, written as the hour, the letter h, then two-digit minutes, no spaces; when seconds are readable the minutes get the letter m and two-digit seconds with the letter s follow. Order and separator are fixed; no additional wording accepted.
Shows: 9h49
